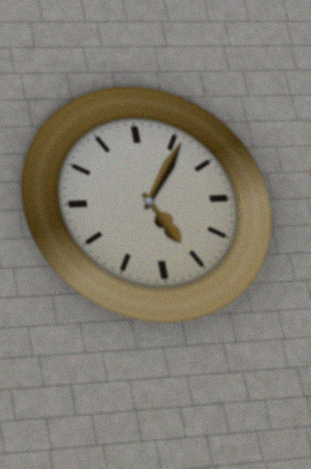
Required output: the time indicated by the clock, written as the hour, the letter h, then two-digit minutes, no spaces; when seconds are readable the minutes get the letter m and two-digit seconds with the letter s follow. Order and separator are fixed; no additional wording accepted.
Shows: 5h06
